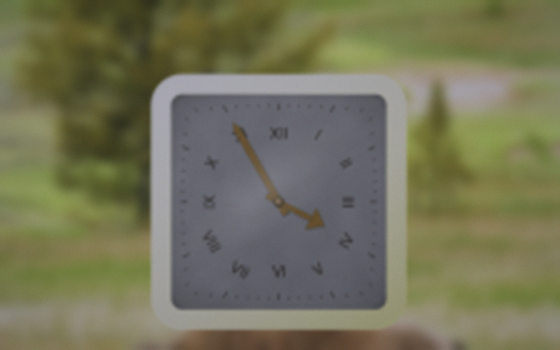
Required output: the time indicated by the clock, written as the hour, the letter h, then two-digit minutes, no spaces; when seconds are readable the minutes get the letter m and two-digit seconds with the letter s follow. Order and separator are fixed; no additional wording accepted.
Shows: 3h55
